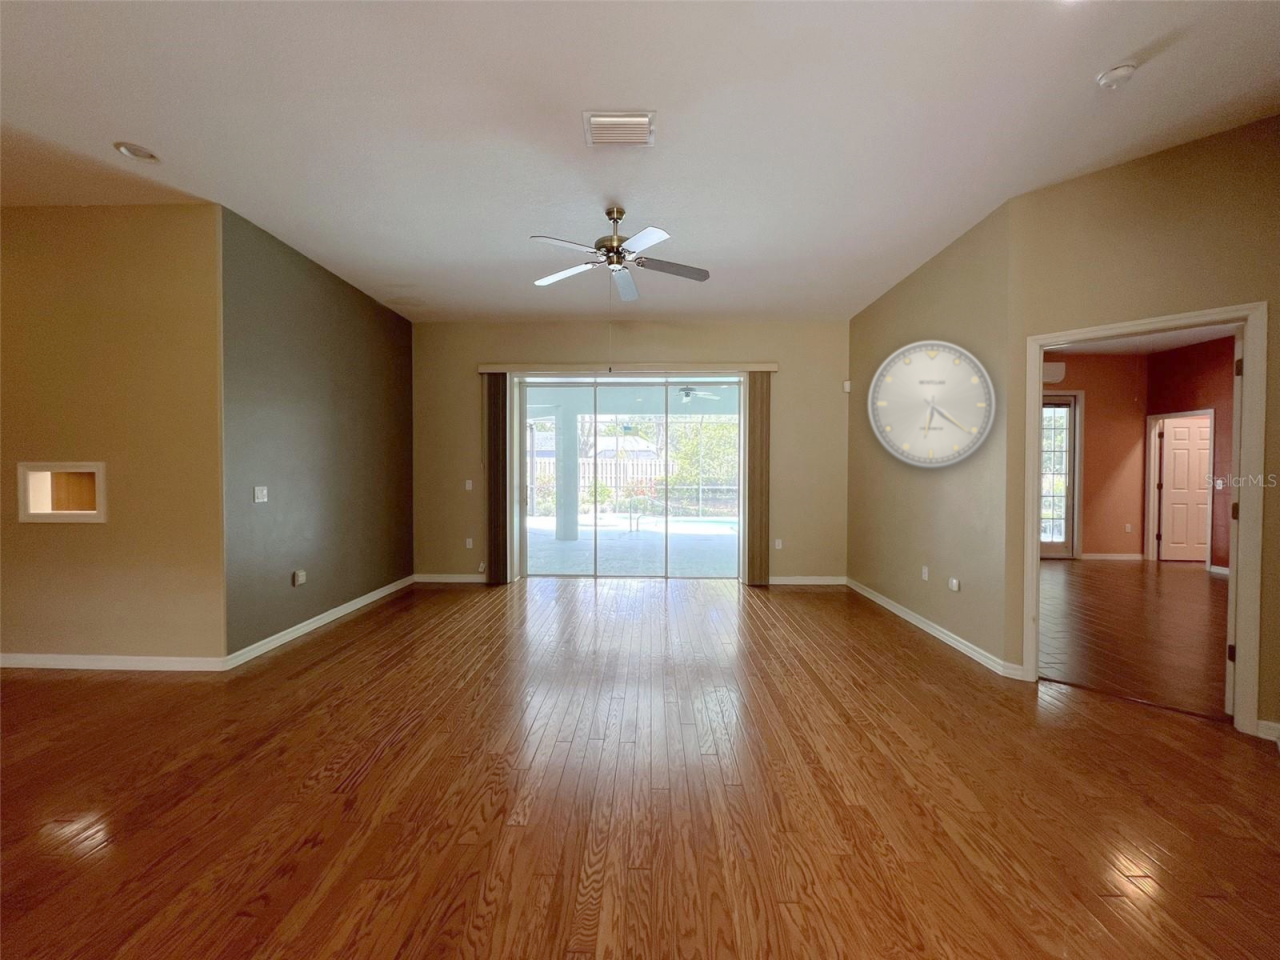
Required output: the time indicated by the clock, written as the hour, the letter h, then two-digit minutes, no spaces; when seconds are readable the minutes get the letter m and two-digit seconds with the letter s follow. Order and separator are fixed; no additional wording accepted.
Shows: 6h21
